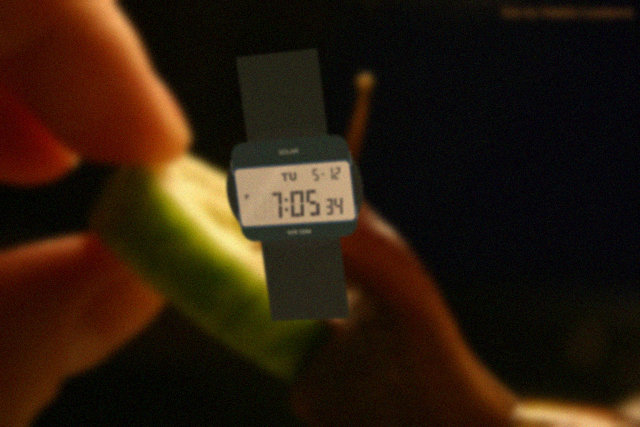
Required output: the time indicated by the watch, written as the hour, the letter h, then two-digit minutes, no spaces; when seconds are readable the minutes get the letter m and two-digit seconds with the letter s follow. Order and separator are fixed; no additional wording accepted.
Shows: 7h05m34s
